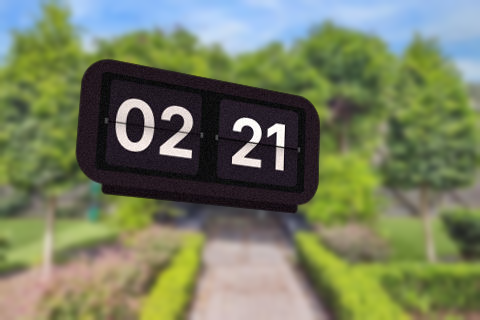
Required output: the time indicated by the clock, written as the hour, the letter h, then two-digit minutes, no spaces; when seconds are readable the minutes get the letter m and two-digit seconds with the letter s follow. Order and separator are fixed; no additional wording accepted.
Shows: 2h21
